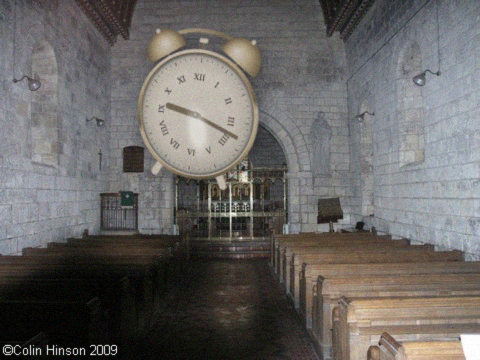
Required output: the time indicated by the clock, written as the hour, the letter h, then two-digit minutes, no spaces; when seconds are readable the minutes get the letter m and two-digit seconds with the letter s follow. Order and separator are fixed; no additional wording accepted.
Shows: 9h18
